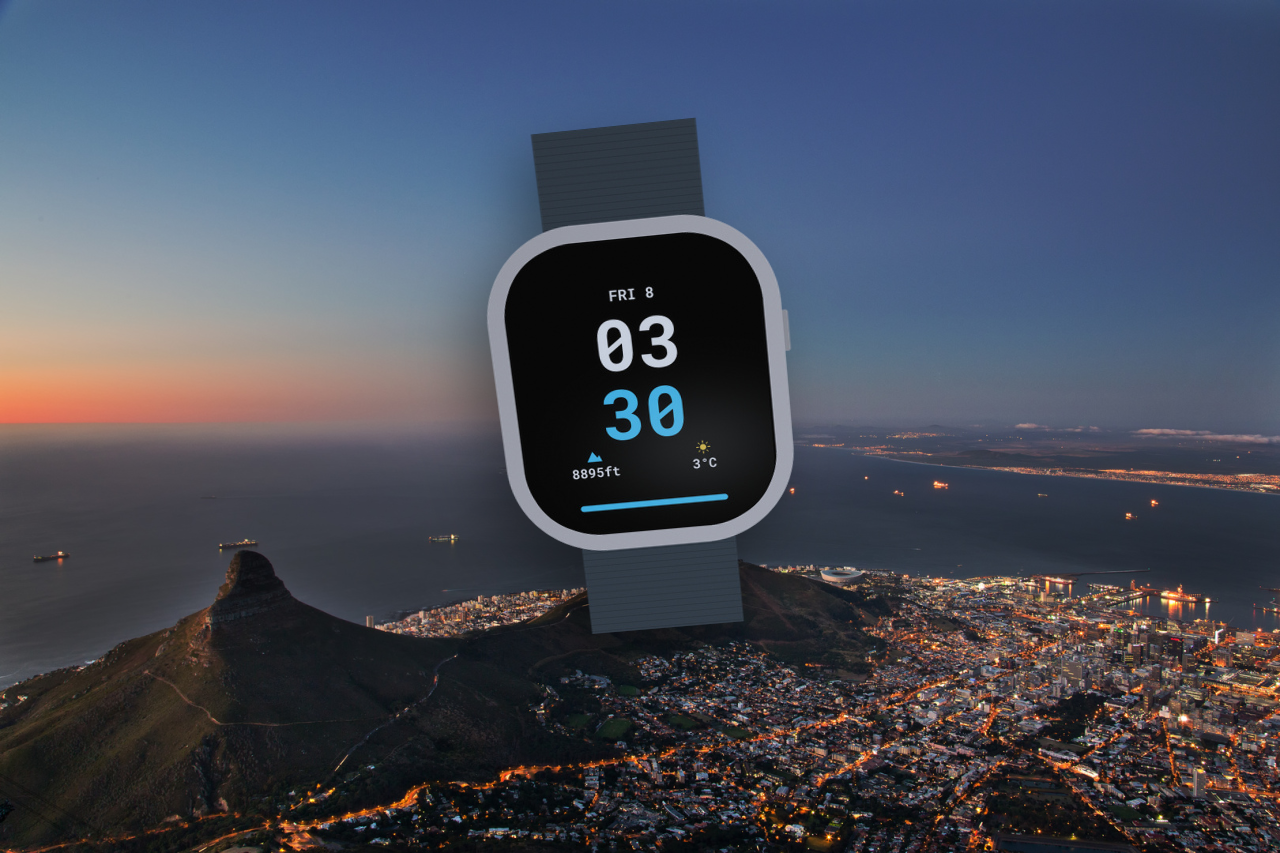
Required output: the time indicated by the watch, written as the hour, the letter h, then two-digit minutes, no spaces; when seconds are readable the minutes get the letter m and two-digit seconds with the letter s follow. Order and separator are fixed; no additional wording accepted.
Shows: 3h30
